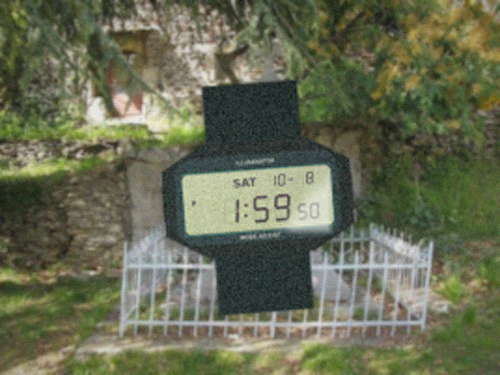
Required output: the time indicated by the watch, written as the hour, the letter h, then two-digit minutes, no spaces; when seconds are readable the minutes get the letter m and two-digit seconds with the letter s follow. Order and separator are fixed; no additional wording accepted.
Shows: 1h59m50s
